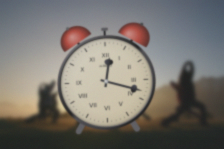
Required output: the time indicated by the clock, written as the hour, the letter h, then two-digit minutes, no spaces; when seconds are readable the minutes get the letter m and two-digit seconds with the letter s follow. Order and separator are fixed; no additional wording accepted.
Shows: 12h18
